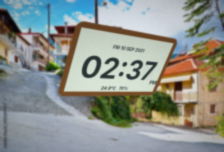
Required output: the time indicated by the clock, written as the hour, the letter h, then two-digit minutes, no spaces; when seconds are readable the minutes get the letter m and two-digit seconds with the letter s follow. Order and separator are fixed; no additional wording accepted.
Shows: 2h37
